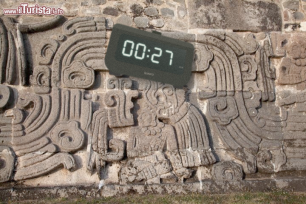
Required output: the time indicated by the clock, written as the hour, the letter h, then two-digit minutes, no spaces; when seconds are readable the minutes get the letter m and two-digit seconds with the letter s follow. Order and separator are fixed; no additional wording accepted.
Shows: 0h27
